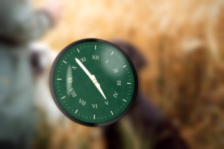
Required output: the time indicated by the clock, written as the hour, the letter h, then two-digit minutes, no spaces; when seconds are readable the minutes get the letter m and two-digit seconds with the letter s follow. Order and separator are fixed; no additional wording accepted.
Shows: 4h53
